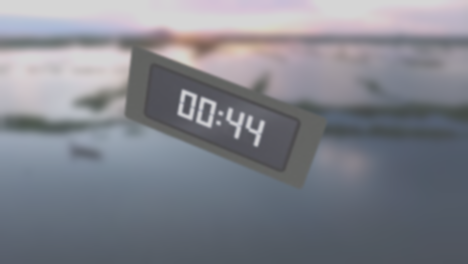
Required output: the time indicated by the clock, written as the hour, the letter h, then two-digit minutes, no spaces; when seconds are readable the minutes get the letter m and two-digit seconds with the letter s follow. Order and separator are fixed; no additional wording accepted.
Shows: 0h44
